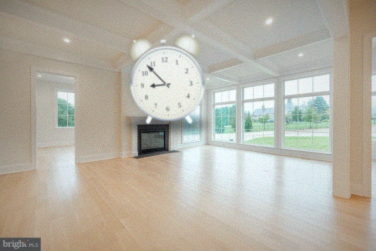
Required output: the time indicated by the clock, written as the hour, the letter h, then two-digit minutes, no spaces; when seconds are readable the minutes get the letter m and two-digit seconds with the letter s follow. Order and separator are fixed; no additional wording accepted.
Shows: 8h53
